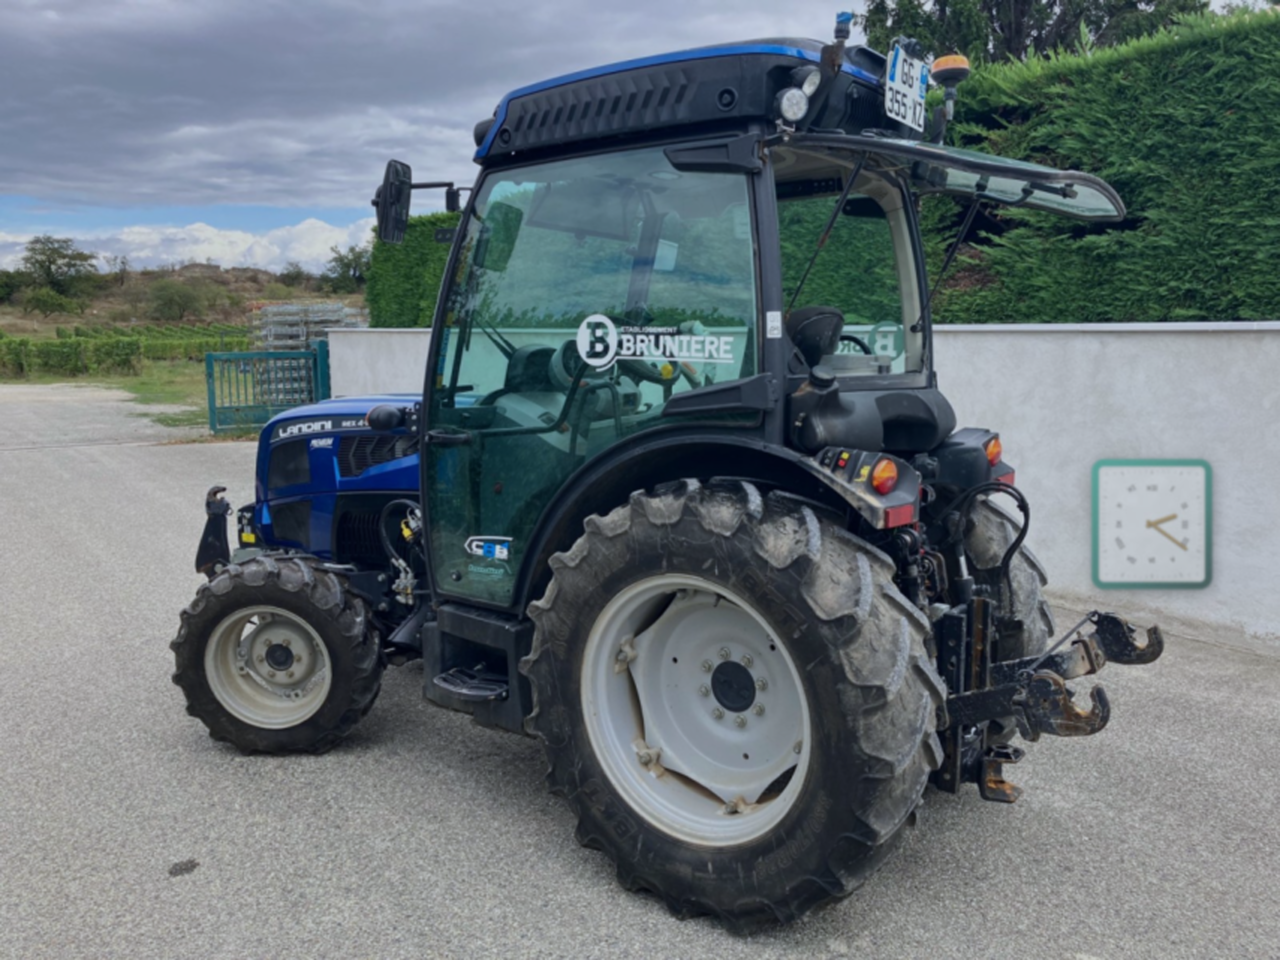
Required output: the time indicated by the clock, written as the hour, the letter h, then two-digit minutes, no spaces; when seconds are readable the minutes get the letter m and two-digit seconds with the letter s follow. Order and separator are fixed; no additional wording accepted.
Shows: 2h21
